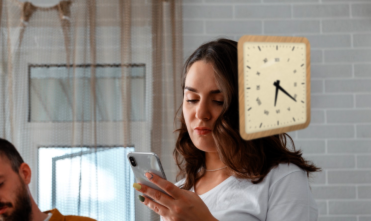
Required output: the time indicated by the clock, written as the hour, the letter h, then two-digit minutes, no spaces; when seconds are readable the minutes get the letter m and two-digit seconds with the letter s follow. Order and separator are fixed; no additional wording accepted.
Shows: 6h21
